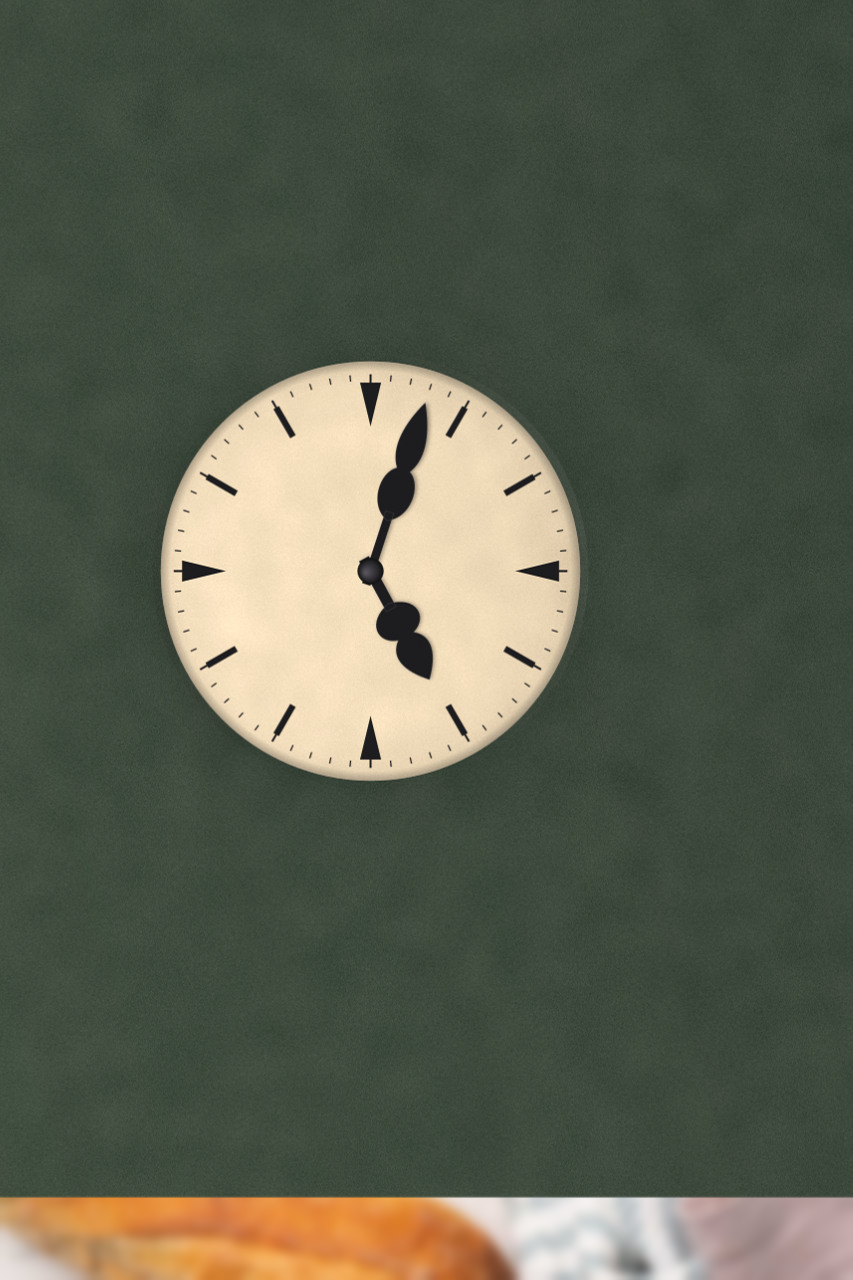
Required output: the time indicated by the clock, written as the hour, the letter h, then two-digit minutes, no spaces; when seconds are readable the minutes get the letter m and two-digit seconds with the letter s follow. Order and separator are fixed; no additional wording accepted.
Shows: 5h03
